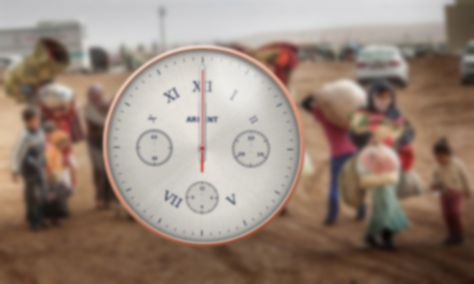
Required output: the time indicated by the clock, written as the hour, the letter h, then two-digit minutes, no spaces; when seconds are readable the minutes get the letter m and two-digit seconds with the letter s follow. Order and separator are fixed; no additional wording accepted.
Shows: 12h00
